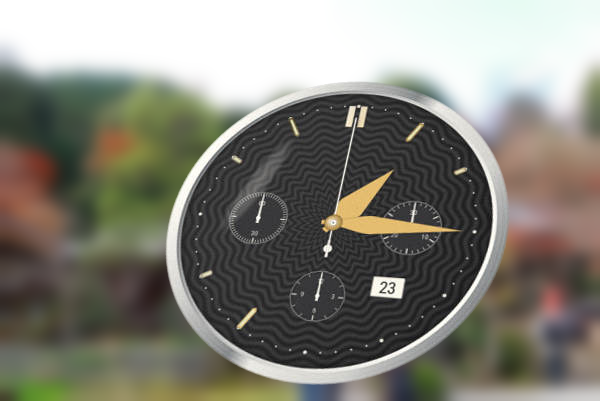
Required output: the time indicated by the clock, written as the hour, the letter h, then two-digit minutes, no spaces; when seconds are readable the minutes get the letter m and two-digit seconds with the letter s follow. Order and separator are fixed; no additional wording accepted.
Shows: 1h15
